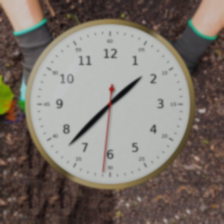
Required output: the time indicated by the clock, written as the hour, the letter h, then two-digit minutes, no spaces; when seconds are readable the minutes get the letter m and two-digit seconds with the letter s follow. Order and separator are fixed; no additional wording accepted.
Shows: 1h37m31s
